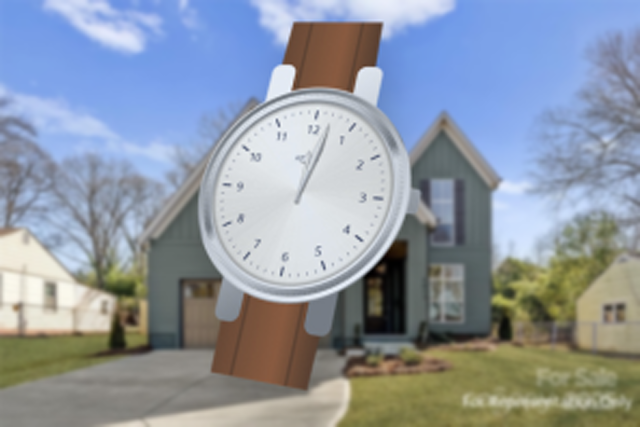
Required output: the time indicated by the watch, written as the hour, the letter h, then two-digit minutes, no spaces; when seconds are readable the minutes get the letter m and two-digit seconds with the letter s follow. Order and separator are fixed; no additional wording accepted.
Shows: 12h02
